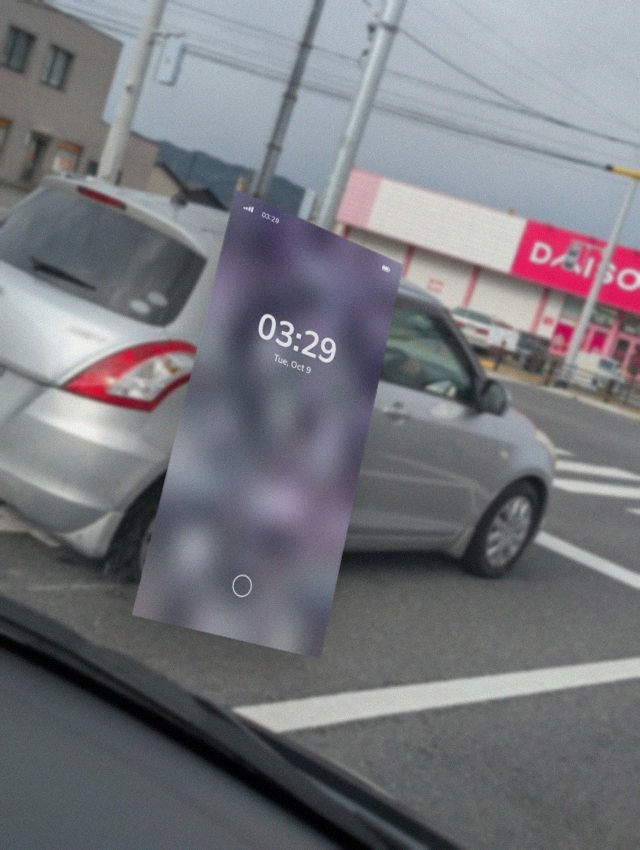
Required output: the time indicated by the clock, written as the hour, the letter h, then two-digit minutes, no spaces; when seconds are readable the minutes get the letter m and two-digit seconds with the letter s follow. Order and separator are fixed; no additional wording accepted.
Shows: 3h29
